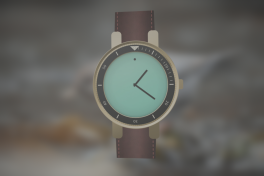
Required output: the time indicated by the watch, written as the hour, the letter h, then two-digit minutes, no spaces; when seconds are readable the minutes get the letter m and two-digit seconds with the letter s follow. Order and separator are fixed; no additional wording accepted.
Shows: 1h21
